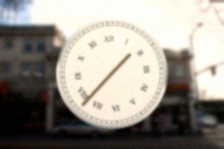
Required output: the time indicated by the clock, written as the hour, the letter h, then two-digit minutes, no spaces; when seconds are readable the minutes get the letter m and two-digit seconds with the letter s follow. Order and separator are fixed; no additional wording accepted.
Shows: 1h38
